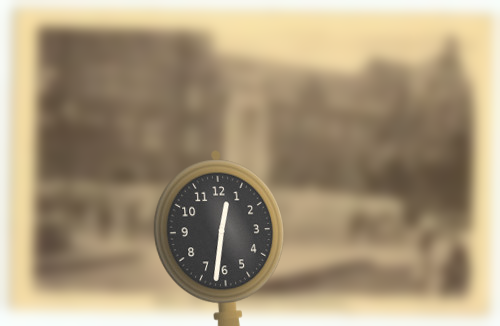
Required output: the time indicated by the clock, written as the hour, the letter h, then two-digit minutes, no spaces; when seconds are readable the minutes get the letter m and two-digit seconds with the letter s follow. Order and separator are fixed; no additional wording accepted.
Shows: 12h32
